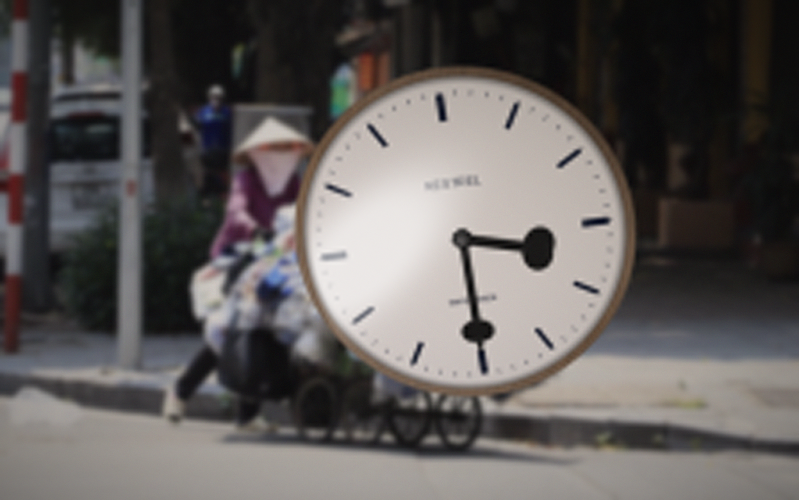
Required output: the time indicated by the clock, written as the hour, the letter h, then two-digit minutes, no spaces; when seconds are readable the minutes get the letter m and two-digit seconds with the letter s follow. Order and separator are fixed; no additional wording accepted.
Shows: 3h30
